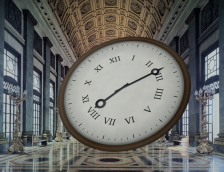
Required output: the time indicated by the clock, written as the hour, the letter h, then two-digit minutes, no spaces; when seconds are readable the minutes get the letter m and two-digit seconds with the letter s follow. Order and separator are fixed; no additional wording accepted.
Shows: 8h13
